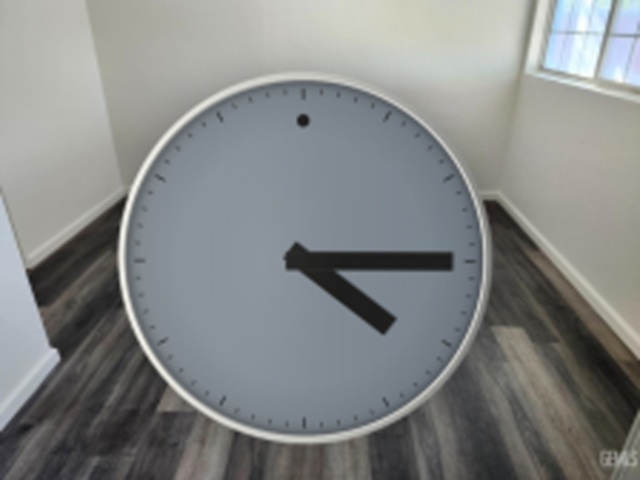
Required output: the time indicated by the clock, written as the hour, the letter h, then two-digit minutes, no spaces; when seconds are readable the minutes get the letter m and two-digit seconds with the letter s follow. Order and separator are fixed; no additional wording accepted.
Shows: 4h15
